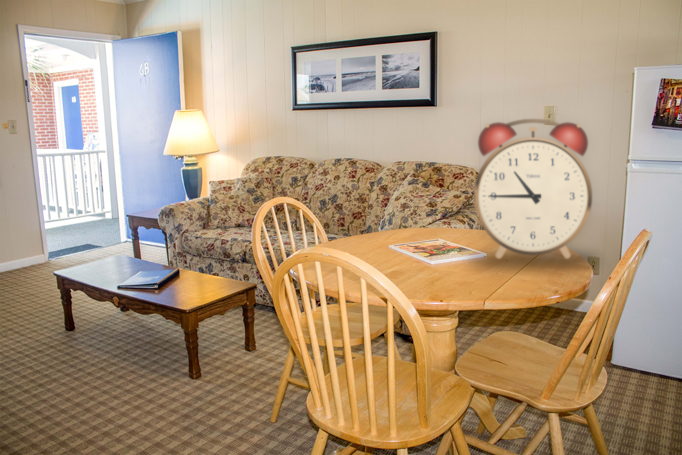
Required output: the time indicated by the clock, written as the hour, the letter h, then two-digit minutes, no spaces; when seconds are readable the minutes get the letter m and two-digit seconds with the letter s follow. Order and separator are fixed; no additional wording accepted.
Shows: 10h45
